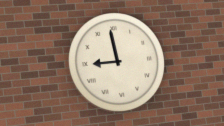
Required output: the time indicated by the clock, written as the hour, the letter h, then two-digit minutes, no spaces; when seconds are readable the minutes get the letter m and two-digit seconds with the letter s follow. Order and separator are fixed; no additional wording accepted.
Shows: 8h59
